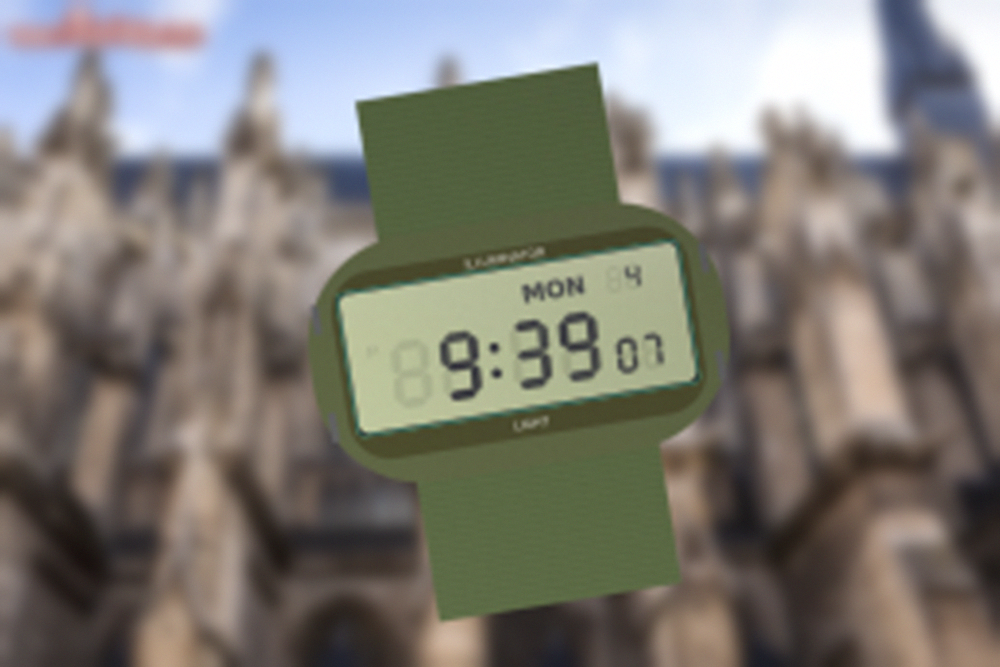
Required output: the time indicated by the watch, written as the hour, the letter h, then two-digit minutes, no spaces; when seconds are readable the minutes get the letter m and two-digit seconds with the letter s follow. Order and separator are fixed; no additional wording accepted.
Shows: 9h39m07s
